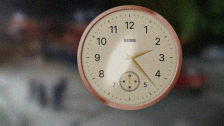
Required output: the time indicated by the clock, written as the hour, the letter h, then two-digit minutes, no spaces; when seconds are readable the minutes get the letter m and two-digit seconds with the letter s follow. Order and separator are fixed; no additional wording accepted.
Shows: 2h23
